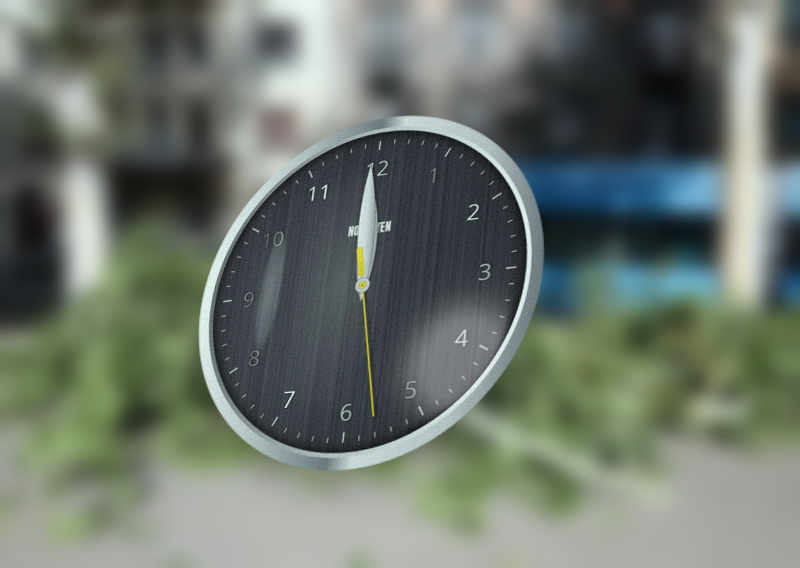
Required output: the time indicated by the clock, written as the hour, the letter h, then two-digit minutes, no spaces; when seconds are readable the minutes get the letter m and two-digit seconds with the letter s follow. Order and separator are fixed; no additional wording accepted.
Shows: 11h59m28s
